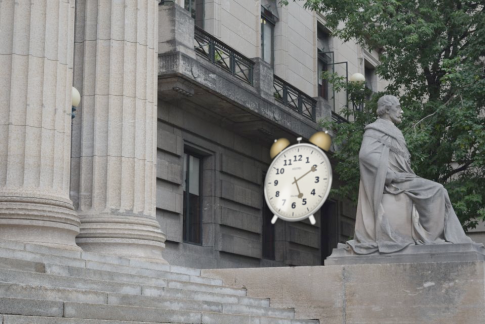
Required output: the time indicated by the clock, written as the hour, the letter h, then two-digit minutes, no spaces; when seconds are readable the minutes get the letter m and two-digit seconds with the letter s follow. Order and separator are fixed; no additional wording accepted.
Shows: 5h10
